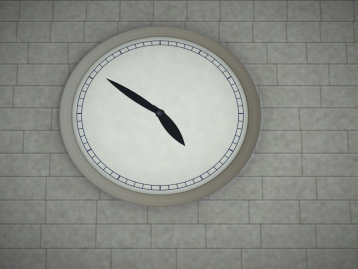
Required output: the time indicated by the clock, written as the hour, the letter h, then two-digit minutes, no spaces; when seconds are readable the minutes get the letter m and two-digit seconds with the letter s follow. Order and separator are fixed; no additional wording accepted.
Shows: 4h51
